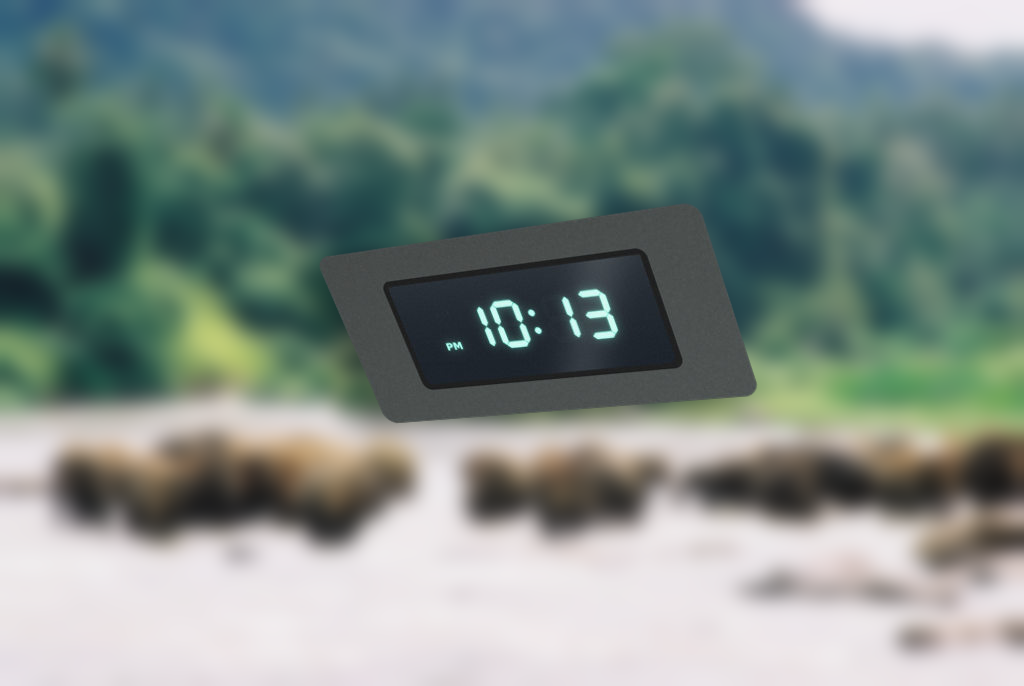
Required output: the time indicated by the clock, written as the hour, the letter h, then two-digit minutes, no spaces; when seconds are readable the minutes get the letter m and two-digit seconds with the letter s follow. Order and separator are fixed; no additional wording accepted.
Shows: 10h13
